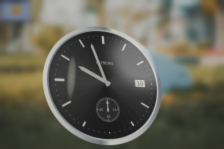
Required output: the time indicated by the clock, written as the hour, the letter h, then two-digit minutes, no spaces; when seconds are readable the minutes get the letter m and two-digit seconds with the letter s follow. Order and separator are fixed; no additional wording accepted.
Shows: 9h57
